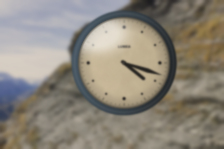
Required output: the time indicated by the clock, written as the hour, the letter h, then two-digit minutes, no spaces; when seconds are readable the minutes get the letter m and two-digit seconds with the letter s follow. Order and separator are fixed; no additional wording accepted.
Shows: 4h18
